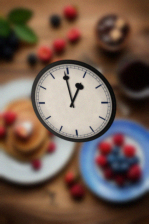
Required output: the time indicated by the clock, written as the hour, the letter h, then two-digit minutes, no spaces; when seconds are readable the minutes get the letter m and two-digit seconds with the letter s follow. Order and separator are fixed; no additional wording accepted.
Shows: 12h59
